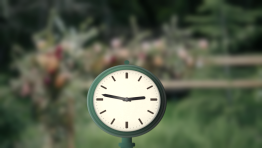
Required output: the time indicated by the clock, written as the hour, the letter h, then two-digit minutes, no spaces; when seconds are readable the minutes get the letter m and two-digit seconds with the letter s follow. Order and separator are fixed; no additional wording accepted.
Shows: 2h47
